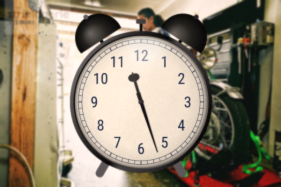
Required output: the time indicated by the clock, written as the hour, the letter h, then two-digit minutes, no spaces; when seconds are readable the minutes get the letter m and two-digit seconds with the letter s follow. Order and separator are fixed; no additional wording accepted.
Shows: 11h27
